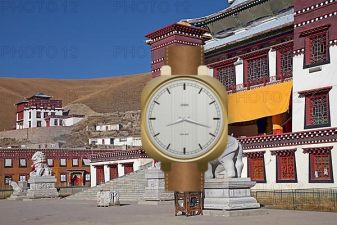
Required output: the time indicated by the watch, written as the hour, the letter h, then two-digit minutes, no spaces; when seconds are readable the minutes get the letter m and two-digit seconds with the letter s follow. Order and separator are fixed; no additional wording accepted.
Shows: 8h18
